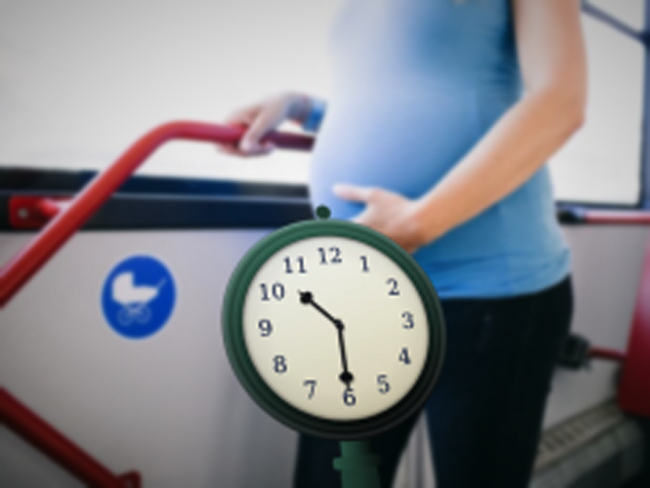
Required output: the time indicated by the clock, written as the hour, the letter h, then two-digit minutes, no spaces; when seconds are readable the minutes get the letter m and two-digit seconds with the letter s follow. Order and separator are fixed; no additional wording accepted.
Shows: 10h30
